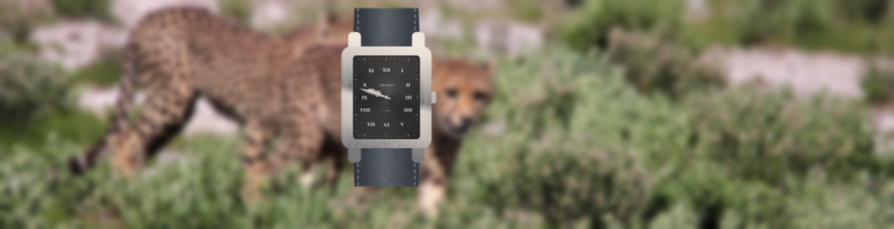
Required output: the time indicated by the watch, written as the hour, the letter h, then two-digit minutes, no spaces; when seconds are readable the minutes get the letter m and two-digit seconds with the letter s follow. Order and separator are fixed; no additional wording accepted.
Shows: 9h48
